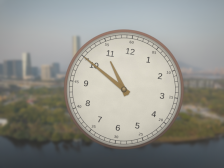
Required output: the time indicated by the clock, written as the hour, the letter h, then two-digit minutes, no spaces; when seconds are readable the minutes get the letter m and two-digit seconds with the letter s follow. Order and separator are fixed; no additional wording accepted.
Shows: 10h50
